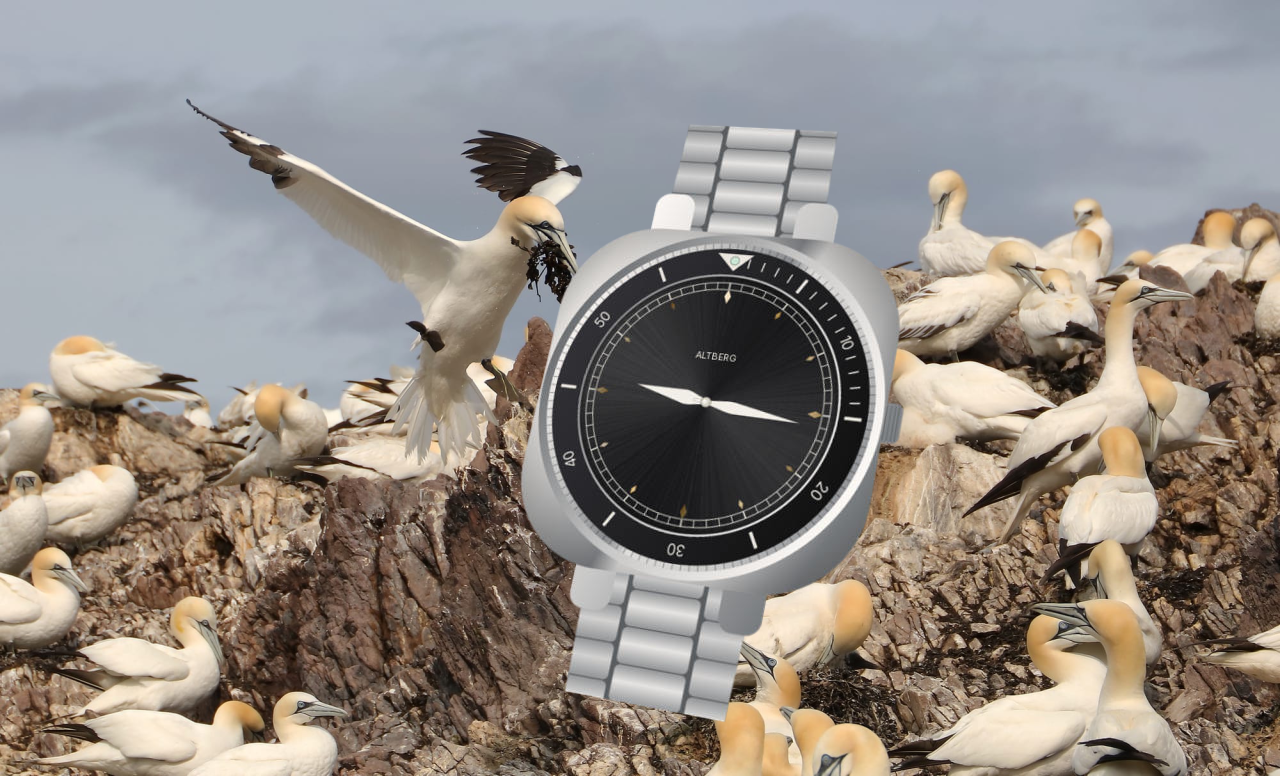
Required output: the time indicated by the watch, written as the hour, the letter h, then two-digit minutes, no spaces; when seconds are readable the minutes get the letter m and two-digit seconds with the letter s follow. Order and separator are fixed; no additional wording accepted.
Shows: 9h16
